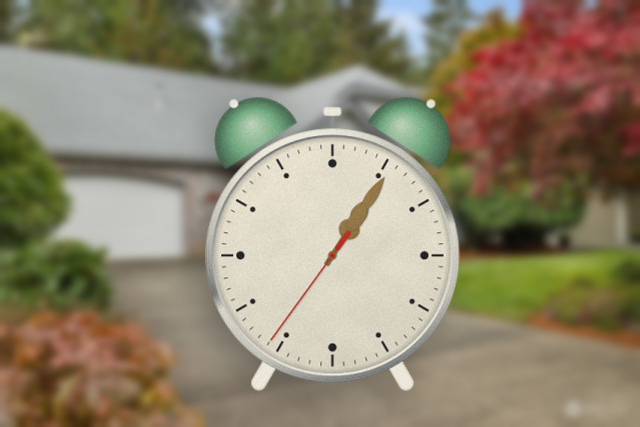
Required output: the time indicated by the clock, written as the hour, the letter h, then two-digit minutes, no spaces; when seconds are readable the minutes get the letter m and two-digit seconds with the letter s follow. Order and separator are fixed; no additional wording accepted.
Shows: 1h05m36s
